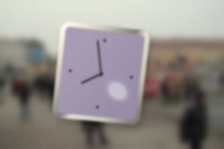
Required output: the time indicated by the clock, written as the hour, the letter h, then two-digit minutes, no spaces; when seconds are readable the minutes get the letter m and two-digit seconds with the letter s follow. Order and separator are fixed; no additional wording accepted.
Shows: 7h58
